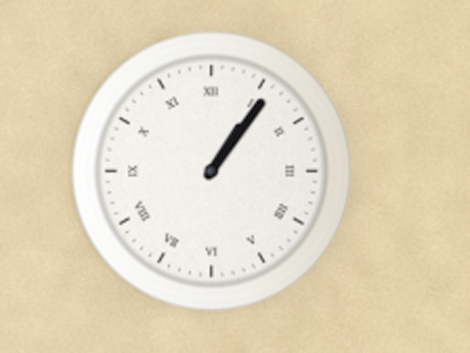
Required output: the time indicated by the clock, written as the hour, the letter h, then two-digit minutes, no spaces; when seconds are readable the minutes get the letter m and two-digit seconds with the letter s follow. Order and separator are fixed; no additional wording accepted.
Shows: 1h06
